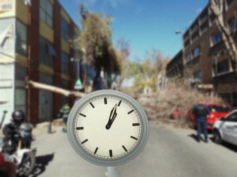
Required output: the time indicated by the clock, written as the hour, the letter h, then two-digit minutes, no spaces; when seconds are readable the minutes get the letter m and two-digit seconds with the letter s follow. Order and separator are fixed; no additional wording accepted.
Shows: 1h04
